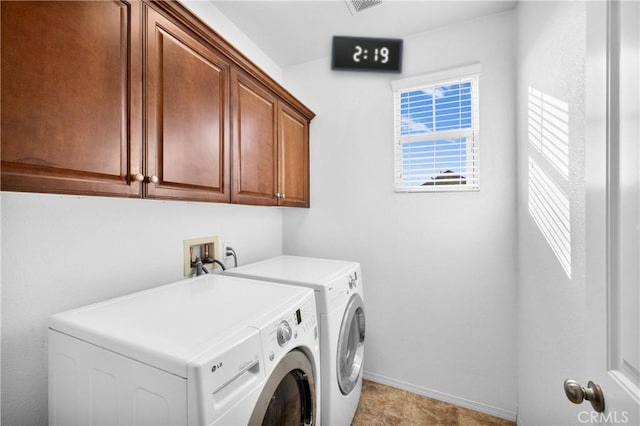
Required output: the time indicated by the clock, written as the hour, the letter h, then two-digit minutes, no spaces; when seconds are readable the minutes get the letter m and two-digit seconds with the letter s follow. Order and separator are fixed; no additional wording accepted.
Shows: 2h19
